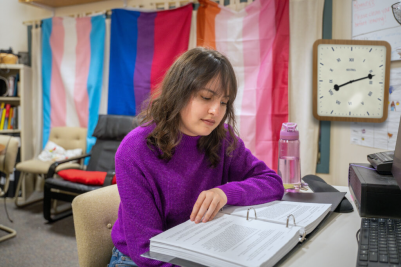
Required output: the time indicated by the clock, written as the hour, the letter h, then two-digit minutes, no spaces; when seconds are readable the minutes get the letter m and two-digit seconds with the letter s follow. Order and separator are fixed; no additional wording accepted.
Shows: 8h12
